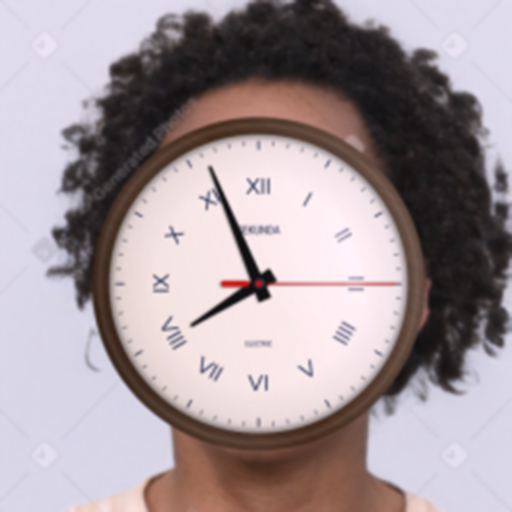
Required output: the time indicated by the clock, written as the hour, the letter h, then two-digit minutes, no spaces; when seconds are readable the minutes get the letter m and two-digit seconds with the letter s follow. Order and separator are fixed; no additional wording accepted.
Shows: 7h56m15s
